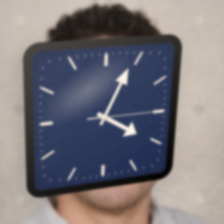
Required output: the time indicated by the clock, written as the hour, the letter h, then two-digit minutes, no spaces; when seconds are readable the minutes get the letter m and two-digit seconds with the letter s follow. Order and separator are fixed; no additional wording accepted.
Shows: 4h04m15s
